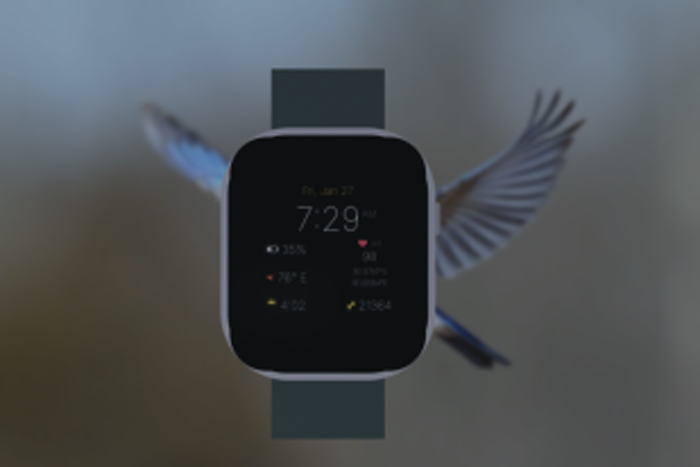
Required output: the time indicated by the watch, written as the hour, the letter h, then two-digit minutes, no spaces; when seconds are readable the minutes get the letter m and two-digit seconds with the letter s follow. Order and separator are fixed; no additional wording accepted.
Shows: 7h29
